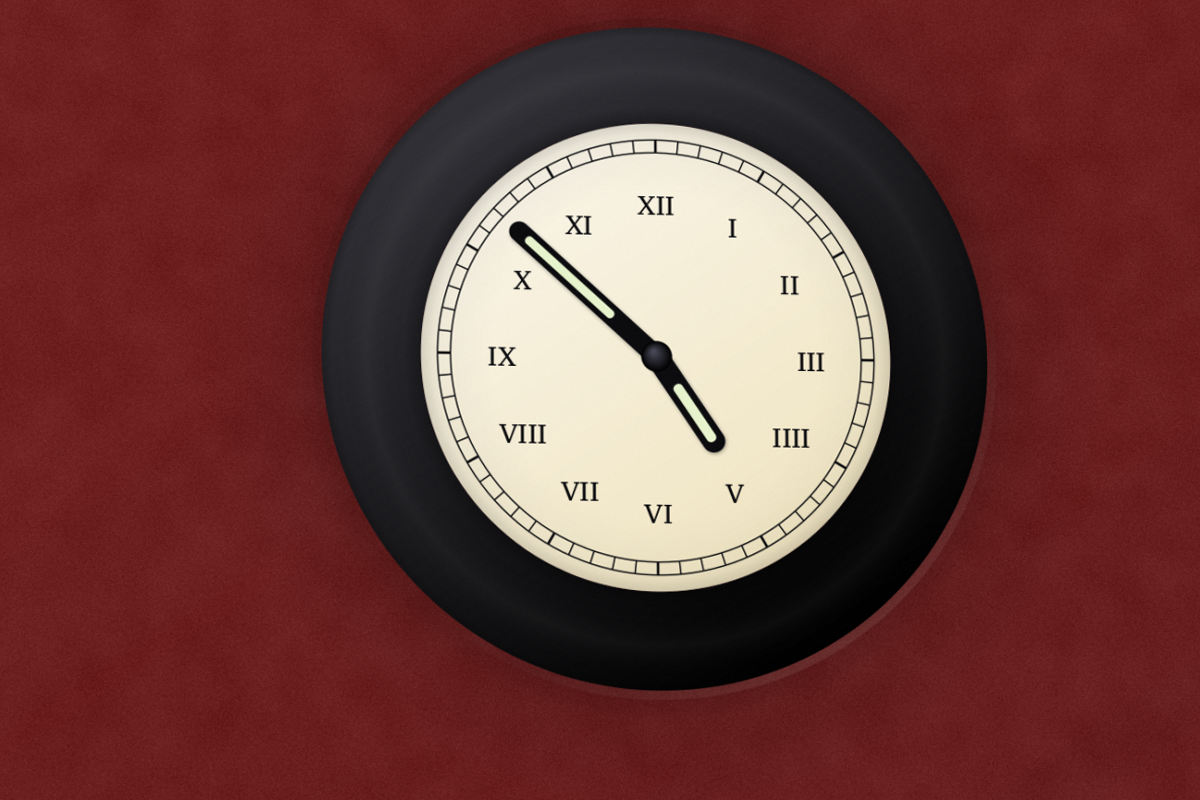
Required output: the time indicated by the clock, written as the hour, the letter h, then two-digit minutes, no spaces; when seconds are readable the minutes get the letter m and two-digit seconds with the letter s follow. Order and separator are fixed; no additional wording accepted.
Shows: 4h52
